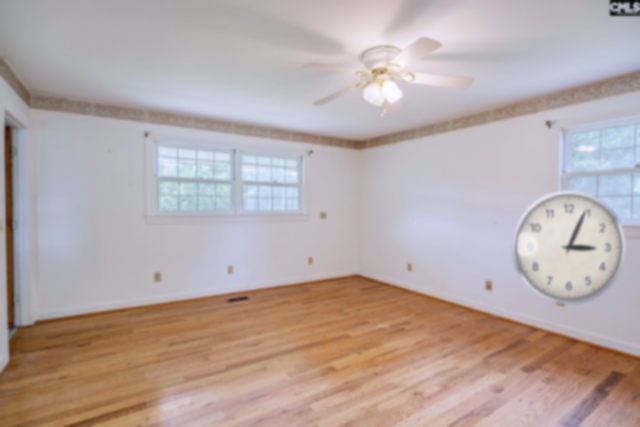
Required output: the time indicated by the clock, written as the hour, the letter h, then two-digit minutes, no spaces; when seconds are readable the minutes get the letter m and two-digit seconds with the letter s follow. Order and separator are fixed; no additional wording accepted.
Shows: 3h04
